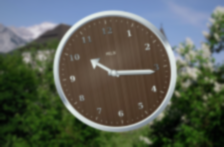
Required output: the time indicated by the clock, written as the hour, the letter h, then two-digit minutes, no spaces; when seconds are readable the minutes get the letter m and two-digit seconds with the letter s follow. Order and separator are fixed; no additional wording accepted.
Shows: 10h16
